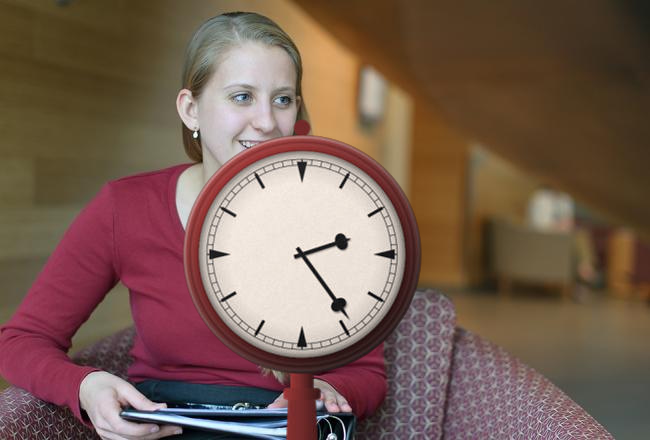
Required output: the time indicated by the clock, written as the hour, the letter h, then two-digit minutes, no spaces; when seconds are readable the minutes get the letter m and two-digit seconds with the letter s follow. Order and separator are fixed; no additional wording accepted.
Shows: 2h24
